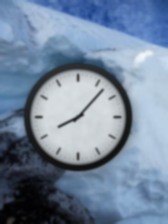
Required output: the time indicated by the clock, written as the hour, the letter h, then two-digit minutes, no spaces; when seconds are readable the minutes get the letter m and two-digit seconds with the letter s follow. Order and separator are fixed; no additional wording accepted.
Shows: 8h07
